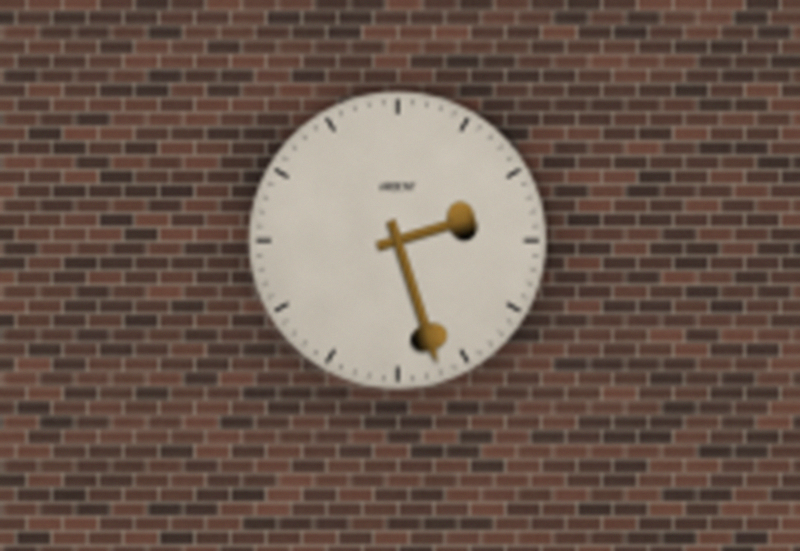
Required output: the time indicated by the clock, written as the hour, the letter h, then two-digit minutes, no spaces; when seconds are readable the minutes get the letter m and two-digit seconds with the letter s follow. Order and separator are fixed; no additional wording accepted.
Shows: 2h27
